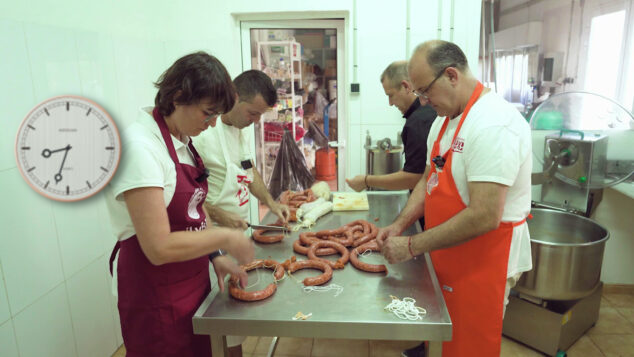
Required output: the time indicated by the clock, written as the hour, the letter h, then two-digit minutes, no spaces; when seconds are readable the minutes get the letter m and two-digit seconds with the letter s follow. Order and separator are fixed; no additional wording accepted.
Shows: 8h33
